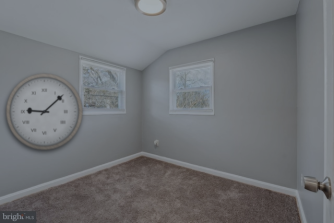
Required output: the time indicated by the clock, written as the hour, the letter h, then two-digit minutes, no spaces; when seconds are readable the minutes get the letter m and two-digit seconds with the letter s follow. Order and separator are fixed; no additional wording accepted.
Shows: 9h08
